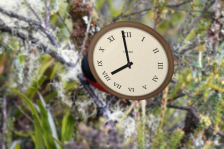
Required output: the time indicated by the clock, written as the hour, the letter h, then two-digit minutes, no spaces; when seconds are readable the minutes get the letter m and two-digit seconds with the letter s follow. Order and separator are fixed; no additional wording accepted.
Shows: 7h59
